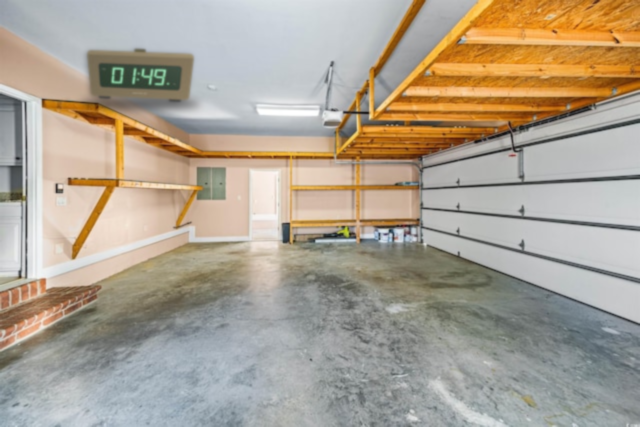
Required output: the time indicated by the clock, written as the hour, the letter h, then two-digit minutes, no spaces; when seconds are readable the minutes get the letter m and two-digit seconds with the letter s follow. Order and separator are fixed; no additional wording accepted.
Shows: 1h49
